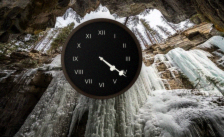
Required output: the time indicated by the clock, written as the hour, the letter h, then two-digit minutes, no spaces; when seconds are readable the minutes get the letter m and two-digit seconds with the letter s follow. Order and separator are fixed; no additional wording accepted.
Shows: 4h21
